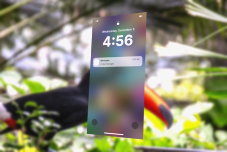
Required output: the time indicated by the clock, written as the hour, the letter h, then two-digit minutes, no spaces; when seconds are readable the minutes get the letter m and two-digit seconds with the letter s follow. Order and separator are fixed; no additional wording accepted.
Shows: 4h56
